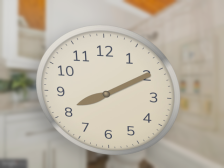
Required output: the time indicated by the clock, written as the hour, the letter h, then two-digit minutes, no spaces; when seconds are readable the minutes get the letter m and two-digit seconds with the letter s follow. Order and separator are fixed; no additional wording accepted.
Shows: 8h10
